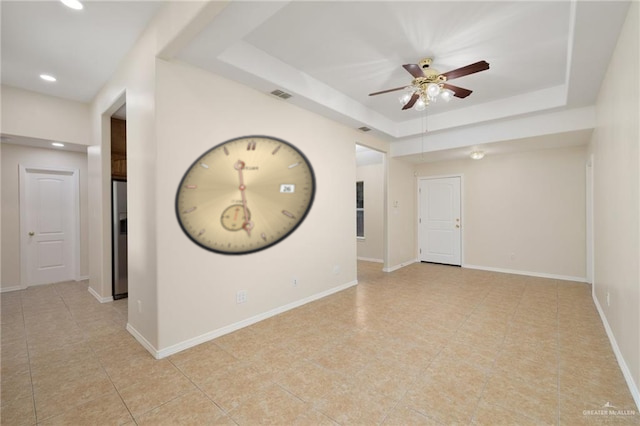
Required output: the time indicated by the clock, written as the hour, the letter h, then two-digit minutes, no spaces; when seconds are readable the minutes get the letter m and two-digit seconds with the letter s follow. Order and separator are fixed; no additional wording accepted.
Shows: 11h27
